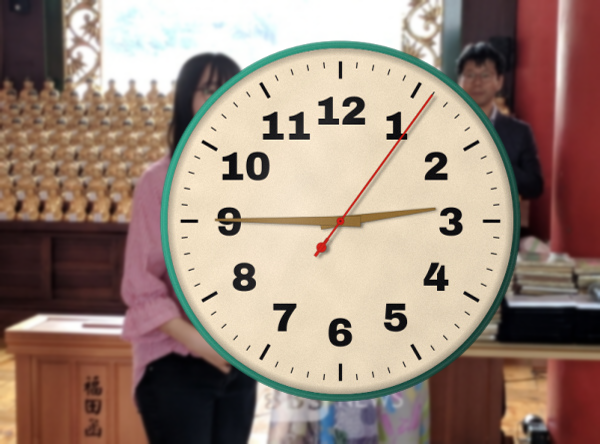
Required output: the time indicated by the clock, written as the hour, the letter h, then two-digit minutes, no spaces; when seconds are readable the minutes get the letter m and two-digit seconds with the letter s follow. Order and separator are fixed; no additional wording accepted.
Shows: 2h45m06s
